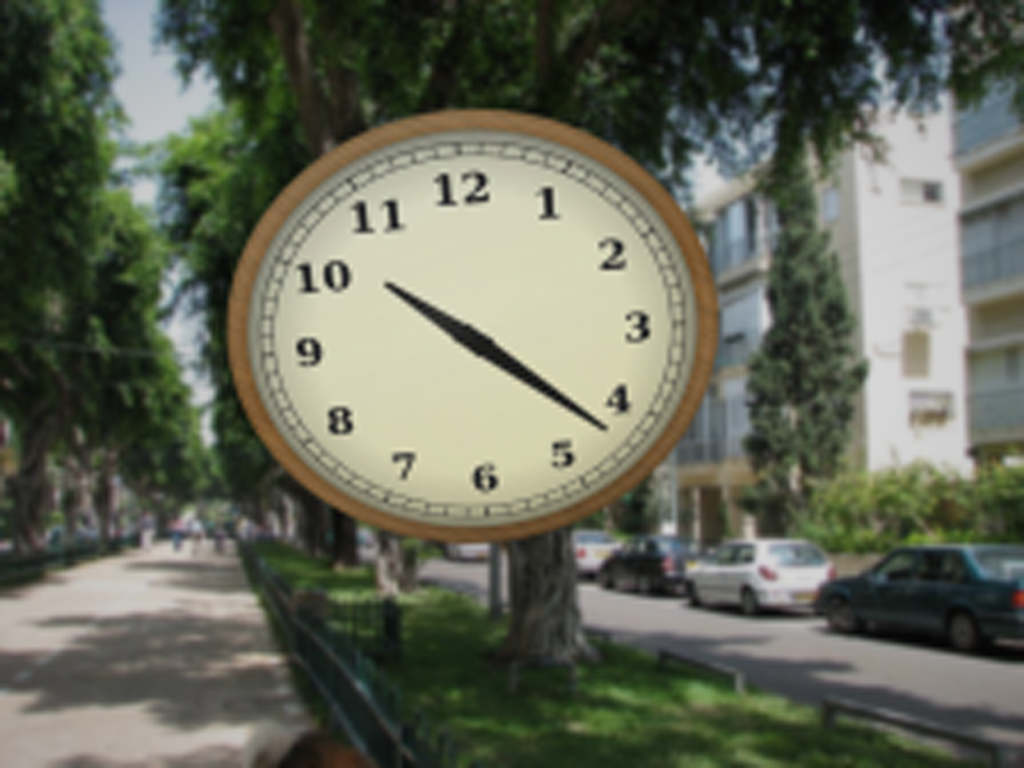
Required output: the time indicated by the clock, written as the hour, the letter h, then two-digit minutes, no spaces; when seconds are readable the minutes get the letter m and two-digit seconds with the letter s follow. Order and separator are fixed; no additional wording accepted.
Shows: 10h22
